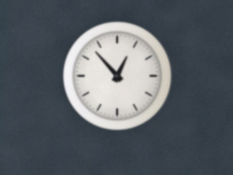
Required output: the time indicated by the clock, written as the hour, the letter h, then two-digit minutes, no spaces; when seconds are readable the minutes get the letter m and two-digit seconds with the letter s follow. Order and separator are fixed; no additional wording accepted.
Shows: 12h53
